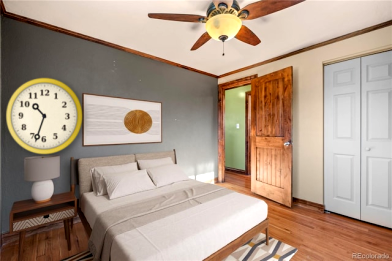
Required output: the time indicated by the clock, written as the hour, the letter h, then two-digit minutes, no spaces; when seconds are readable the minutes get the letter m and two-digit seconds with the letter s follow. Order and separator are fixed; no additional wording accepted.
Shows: 10h33
